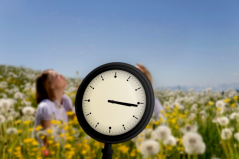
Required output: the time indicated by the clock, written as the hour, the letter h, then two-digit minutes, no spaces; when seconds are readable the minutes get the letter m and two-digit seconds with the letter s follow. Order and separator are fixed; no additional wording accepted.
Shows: 3h16
